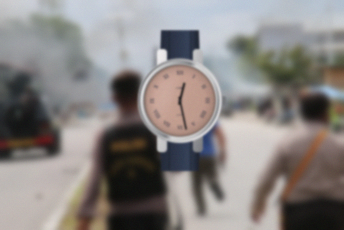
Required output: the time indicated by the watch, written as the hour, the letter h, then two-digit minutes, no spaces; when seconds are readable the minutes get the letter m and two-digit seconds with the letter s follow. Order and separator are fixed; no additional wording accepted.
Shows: 12h28
